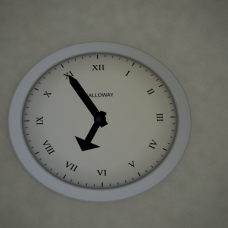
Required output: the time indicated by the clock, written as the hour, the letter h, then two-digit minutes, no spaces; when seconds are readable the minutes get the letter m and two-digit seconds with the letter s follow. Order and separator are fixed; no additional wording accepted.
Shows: 6h55
